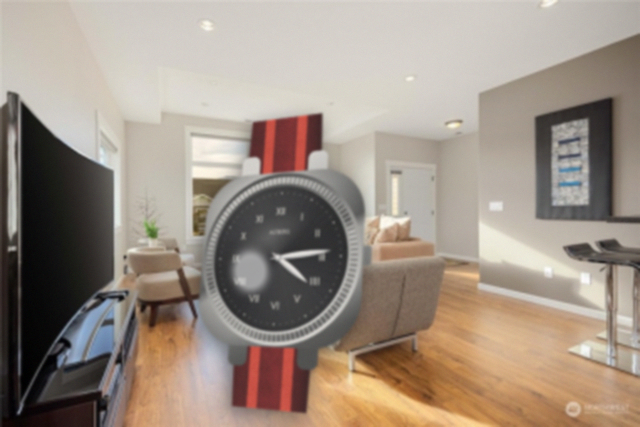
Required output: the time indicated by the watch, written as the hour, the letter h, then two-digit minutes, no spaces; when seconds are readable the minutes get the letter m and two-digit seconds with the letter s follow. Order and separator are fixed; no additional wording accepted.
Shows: 4h14
